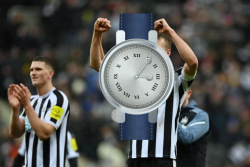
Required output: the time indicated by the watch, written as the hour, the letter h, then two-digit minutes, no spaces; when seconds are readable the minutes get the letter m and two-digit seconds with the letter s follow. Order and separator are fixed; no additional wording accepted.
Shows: 3h06
